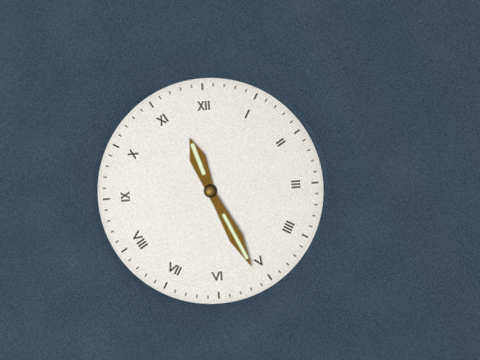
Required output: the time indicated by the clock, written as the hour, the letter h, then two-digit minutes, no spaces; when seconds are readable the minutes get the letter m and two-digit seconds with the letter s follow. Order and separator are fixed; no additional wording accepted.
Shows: 11h26
